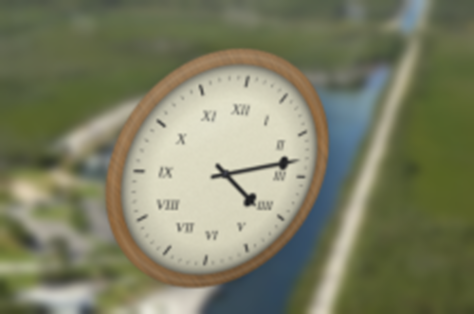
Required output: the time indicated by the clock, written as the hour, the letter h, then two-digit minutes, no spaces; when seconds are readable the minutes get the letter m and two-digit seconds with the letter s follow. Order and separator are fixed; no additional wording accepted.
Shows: 4h13
